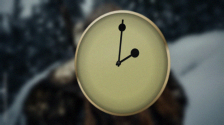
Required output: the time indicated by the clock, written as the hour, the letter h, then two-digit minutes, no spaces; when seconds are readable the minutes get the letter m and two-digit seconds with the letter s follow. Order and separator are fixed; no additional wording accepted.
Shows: 2h01
